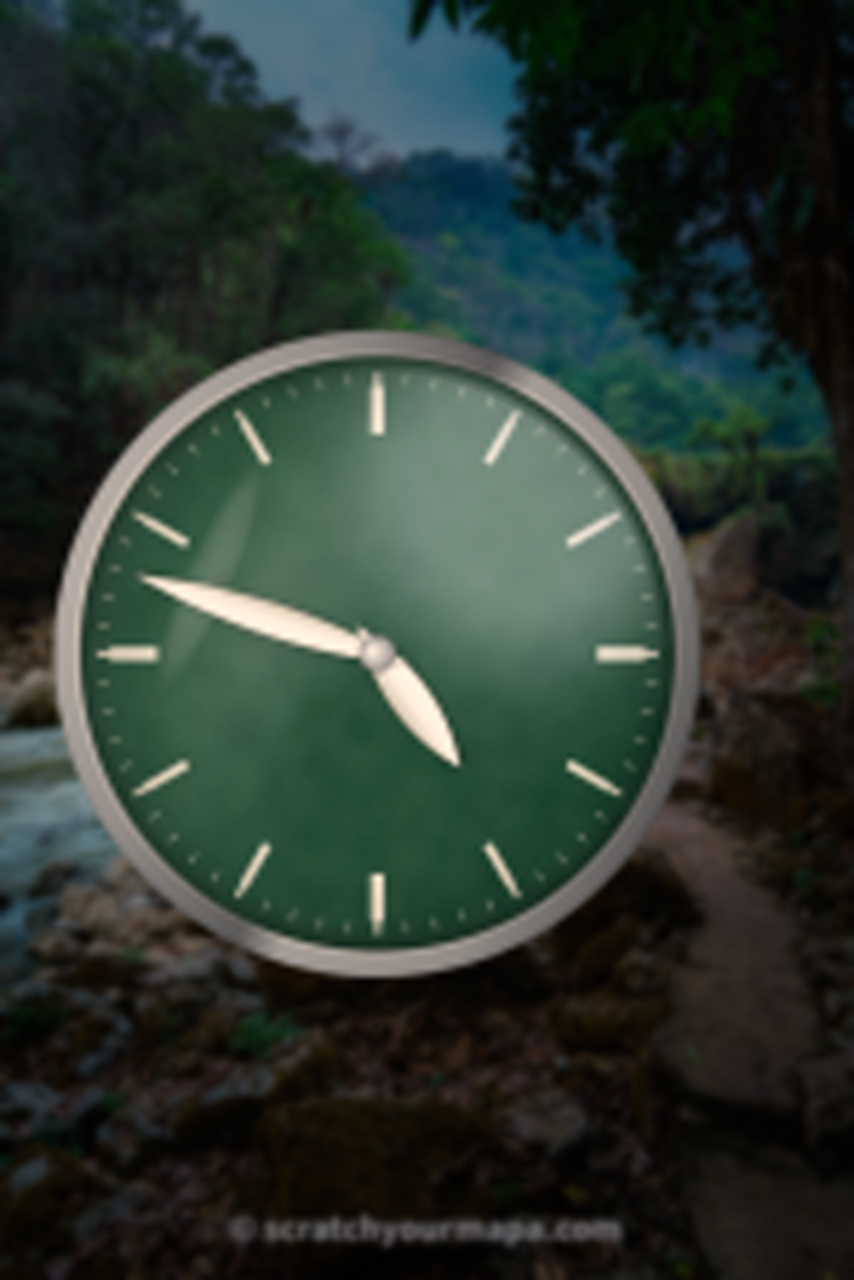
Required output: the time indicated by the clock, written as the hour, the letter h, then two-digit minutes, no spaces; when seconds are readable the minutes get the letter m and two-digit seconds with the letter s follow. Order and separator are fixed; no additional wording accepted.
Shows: 4h48
